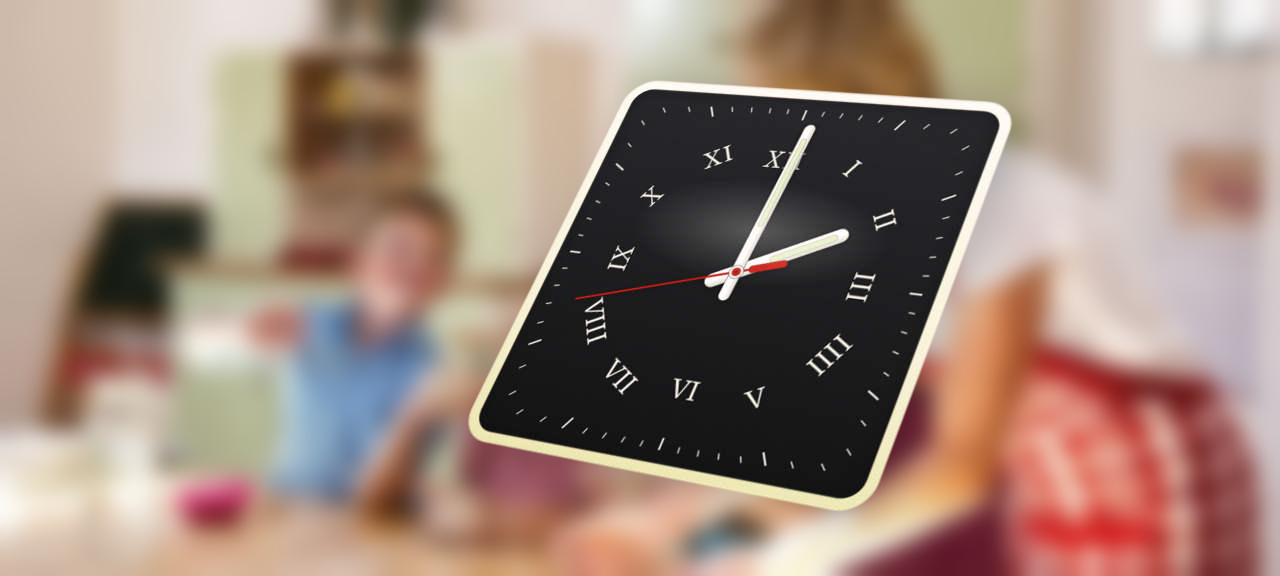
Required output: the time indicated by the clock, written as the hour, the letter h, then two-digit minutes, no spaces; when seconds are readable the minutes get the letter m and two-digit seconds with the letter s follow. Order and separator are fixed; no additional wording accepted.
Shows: 2h00m42s
